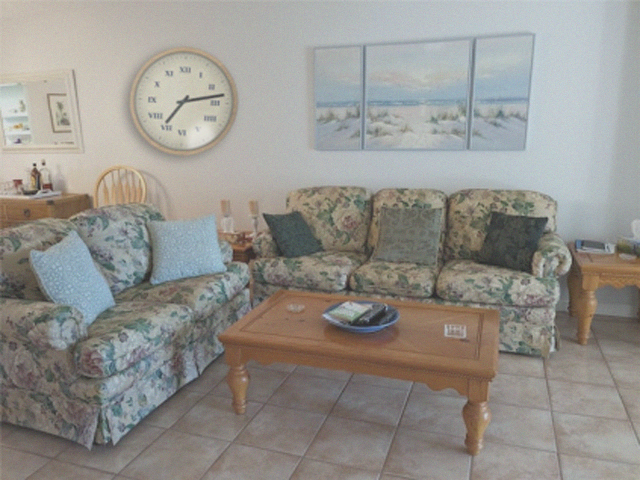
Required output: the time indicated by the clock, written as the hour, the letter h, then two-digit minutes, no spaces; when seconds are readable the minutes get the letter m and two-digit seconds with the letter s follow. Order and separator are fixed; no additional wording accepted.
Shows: 7h13
